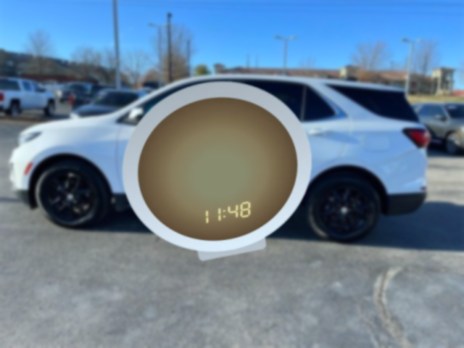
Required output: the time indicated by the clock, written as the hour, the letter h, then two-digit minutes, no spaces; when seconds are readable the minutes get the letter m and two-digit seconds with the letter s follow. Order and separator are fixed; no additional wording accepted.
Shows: 11h48
